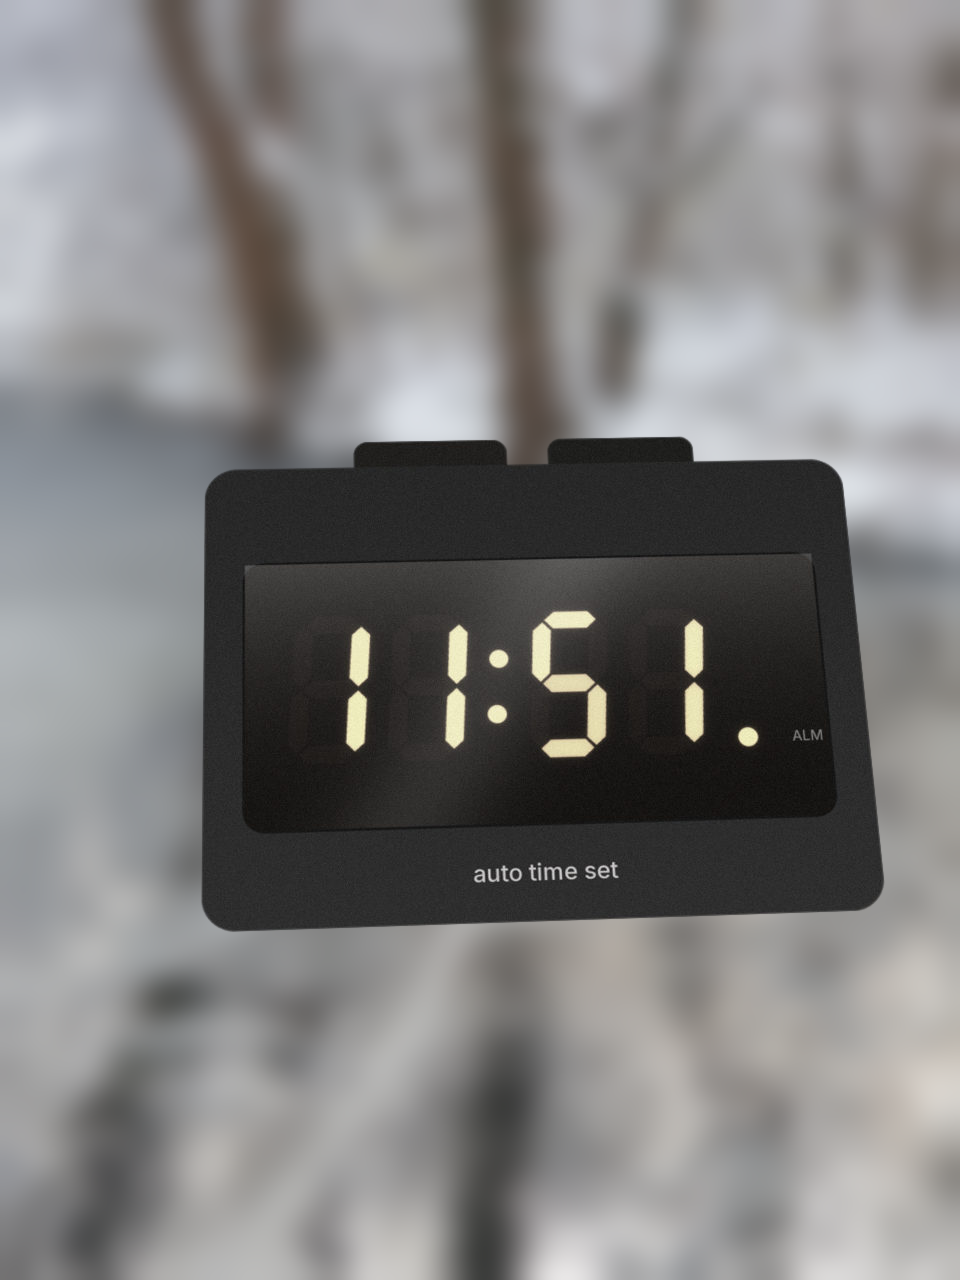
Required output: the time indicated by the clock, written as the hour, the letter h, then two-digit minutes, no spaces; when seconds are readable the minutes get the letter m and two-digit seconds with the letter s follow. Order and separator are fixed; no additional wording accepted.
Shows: 11h51
